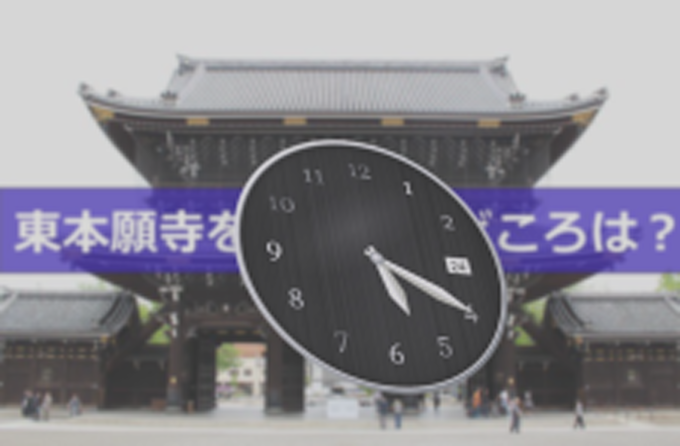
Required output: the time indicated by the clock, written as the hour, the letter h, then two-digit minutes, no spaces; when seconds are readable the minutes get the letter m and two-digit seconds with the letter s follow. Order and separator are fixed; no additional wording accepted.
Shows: 5h20
